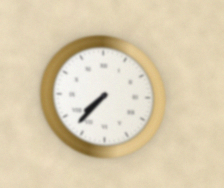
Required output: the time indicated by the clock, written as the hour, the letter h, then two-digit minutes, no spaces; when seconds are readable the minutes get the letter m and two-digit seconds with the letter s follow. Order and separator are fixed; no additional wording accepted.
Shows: 7h37
